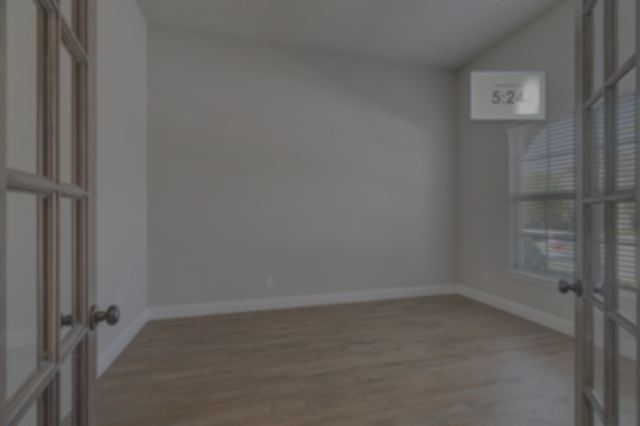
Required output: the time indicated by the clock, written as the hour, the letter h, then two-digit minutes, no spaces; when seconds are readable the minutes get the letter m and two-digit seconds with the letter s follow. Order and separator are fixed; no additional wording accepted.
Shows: 5h24
